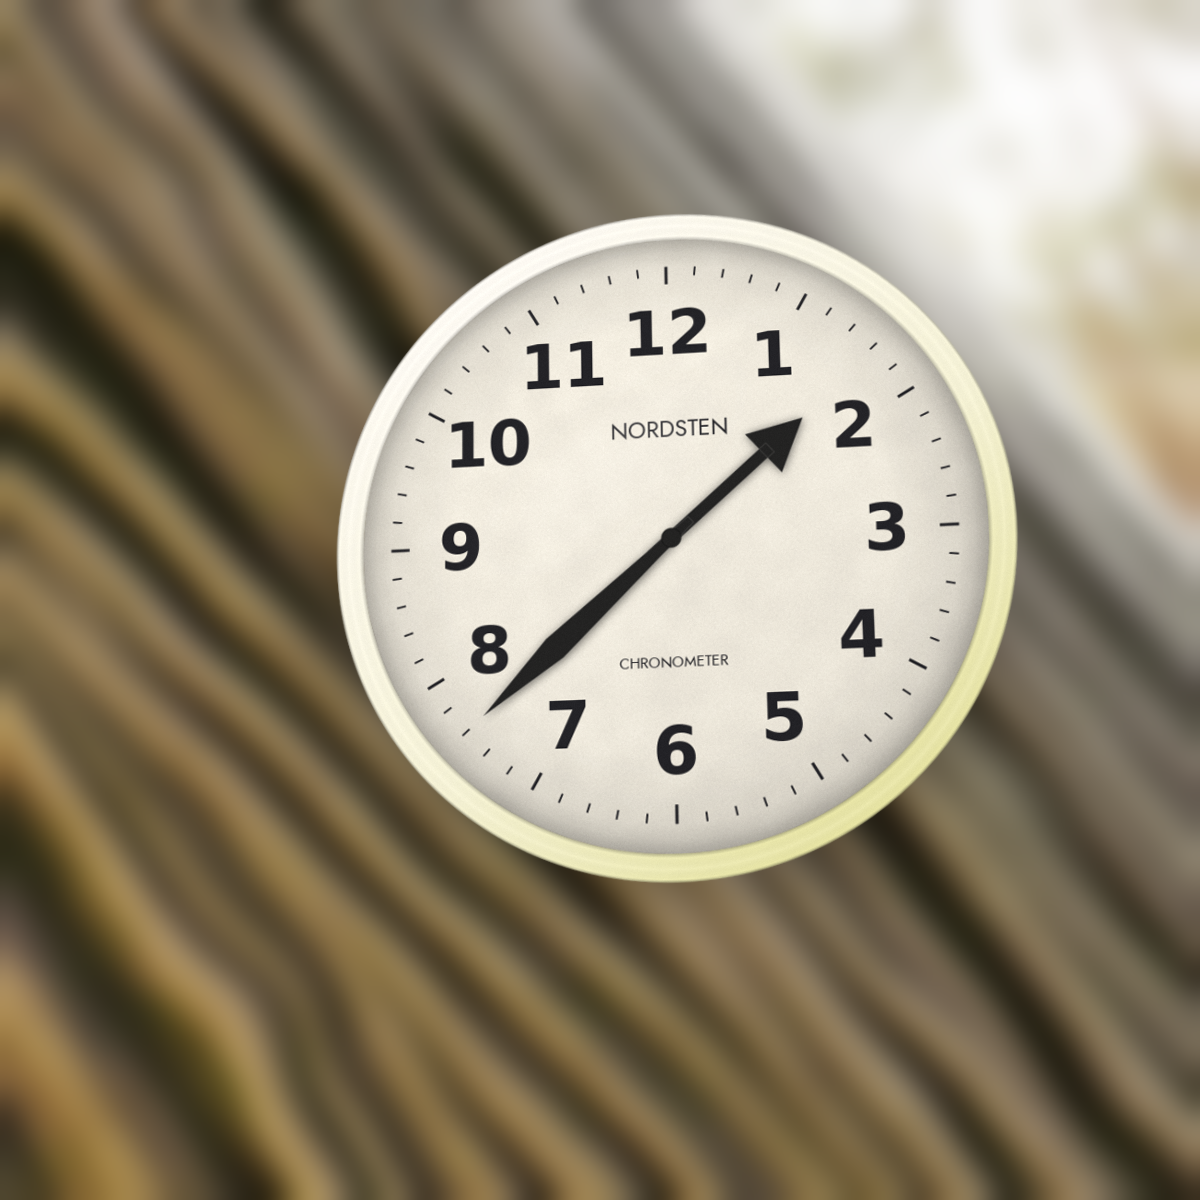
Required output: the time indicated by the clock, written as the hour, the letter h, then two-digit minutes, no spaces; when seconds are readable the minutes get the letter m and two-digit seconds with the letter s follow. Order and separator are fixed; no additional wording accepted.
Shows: 1h38
